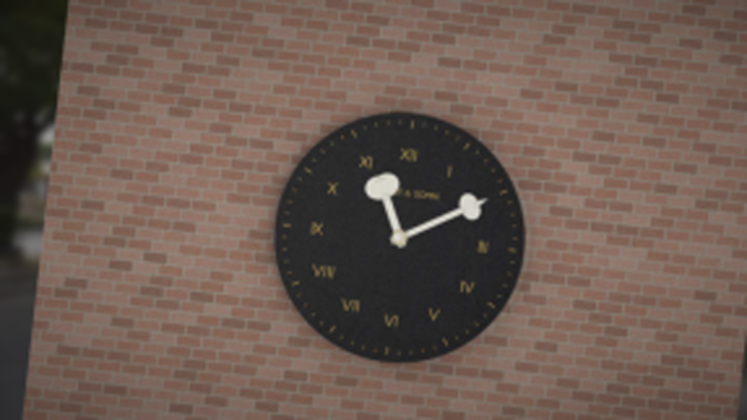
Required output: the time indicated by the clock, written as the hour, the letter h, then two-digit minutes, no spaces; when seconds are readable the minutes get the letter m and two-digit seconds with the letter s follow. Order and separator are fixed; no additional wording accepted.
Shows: 11h10
